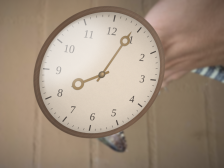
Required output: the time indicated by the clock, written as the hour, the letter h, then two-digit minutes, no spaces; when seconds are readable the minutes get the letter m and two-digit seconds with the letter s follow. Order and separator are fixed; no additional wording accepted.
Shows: 8h04
